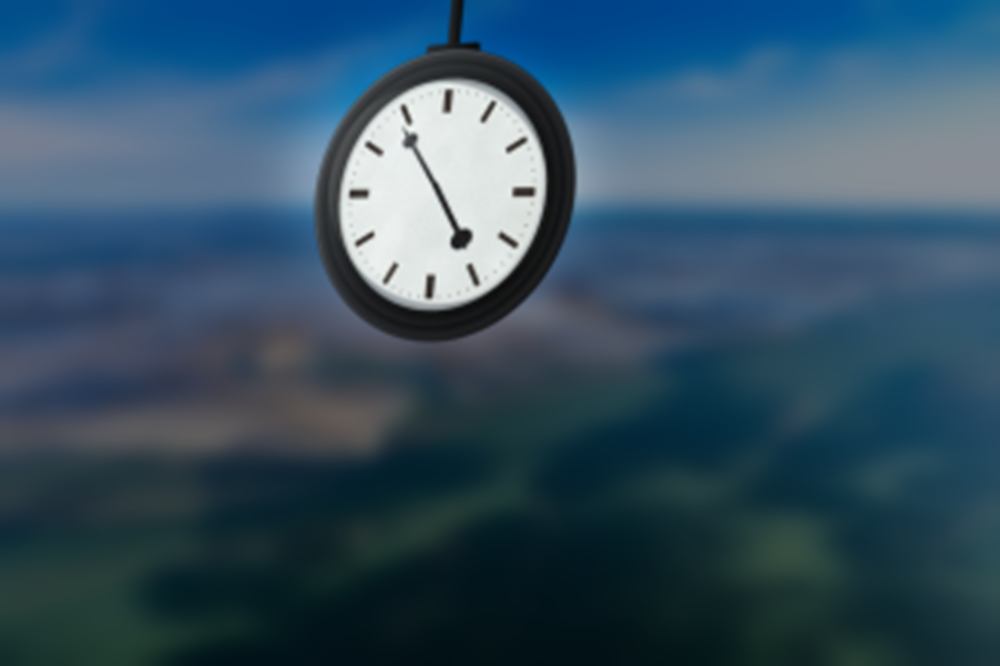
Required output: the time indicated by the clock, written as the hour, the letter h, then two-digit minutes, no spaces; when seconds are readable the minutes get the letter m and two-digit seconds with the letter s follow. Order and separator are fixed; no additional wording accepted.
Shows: 4h54
